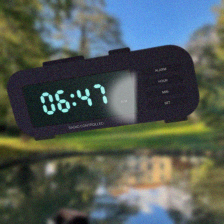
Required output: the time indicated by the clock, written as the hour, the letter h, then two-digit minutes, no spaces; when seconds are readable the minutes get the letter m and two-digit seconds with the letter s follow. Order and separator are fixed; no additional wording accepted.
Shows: 6h47
